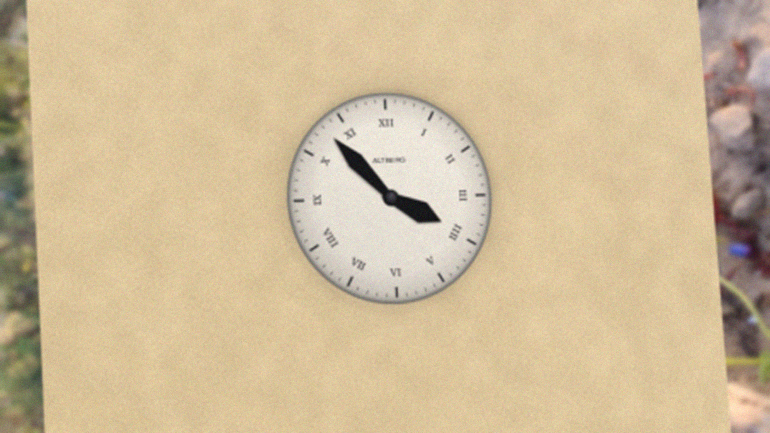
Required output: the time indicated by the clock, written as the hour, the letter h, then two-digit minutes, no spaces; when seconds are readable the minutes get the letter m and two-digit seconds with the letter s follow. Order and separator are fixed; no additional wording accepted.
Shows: 3h53
